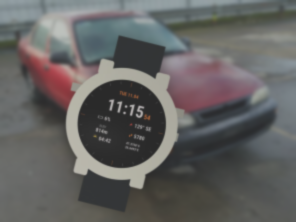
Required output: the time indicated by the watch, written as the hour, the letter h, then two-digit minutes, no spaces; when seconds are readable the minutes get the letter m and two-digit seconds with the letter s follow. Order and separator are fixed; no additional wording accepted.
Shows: 11h15
